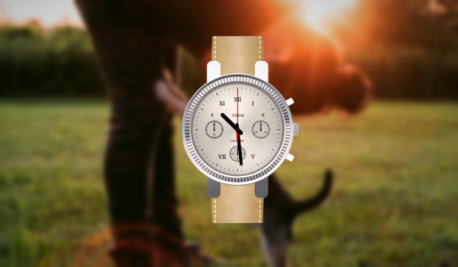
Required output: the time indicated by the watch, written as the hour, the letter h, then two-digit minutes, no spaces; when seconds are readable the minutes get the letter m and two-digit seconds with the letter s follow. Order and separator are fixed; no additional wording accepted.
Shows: 10h29
